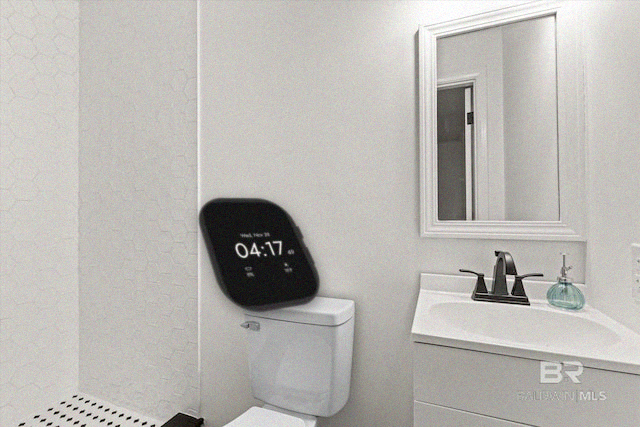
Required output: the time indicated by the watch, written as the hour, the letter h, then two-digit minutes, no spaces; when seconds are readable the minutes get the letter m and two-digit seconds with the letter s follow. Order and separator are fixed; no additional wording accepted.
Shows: 4h17
